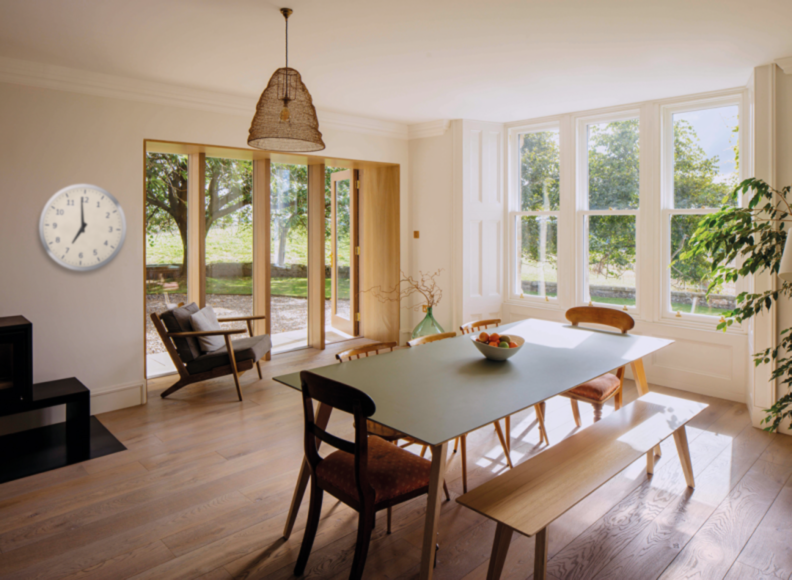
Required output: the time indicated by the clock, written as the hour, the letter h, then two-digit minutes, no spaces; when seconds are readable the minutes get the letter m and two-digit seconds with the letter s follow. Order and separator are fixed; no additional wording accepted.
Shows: 6h59
